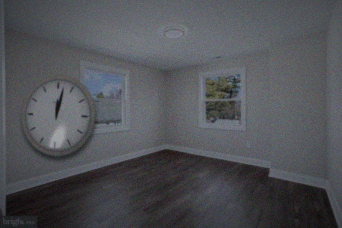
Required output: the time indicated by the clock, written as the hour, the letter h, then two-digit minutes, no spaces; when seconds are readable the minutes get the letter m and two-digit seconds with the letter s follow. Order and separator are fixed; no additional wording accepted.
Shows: 12h02
